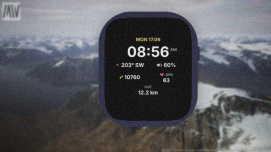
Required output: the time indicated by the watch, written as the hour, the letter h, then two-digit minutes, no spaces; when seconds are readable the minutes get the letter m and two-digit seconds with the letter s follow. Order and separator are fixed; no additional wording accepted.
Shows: 8h56
